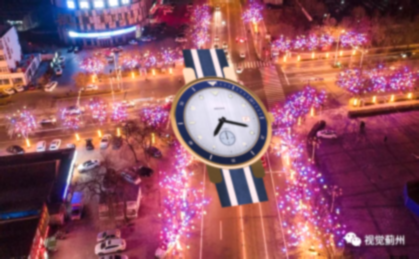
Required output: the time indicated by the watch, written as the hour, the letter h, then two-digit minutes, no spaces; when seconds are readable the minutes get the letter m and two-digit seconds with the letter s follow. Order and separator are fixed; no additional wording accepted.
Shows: 7h18
